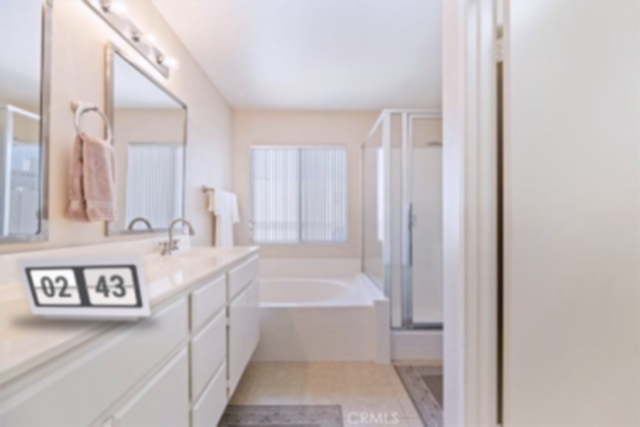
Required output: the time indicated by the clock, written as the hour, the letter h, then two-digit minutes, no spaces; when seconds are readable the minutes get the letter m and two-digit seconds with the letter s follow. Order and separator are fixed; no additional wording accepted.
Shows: 2h43
